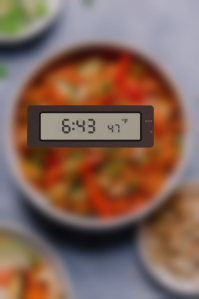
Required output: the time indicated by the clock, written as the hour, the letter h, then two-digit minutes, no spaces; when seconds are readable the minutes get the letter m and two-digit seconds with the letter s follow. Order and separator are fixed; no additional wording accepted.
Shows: 6h43
